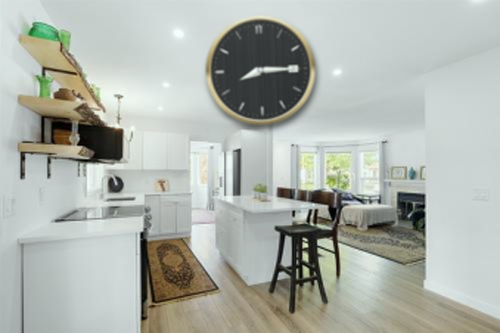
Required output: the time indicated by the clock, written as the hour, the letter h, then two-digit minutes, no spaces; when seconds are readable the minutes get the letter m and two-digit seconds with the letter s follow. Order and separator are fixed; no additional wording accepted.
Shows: 8h15
